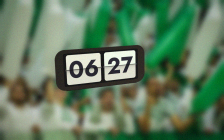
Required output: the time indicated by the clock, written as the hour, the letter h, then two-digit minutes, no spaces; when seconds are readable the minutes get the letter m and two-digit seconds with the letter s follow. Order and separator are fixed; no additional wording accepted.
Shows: 6h27
